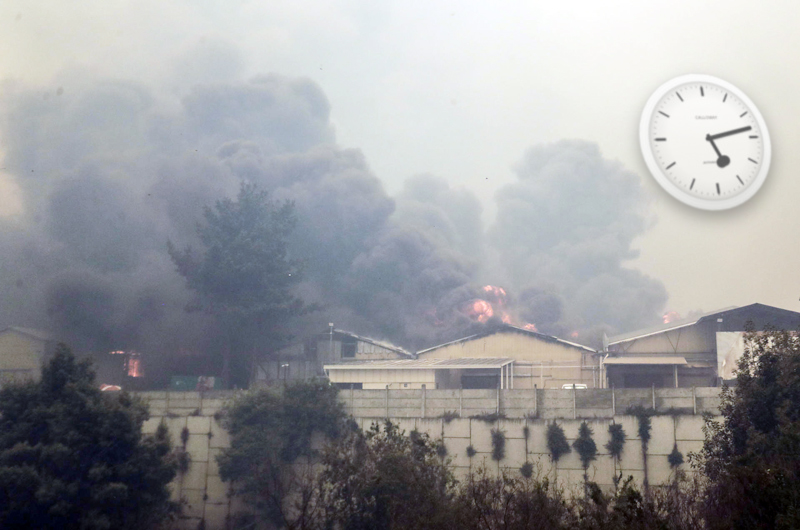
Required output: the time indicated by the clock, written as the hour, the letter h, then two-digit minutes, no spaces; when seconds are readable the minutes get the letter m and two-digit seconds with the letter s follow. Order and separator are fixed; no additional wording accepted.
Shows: 5h13
